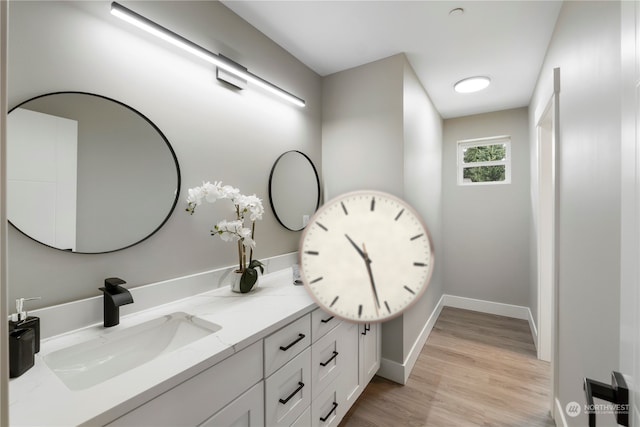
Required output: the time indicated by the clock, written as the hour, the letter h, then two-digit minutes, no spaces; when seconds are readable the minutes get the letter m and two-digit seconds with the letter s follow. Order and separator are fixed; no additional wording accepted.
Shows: 10h26m27s
